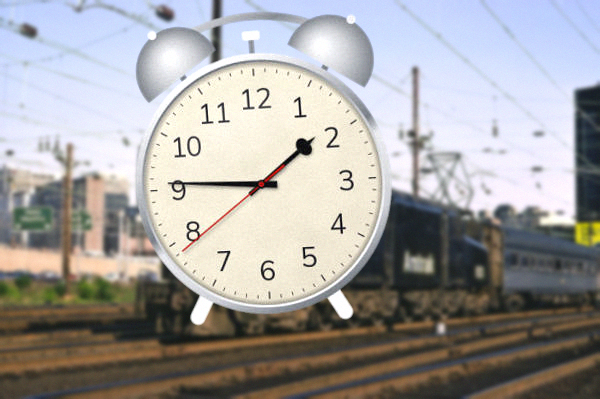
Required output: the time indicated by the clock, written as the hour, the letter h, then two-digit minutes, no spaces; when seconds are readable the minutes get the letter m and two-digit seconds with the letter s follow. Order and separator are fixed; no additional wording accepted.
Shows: 1h45m39s
